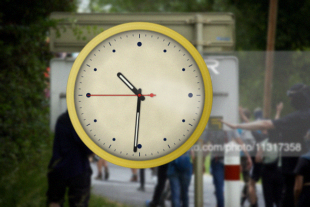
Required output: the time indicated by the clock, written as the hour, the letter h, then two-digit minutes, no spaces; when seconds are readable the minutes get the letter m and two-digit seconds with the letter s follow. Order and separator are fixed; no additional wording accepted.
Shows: 10h30m45s
